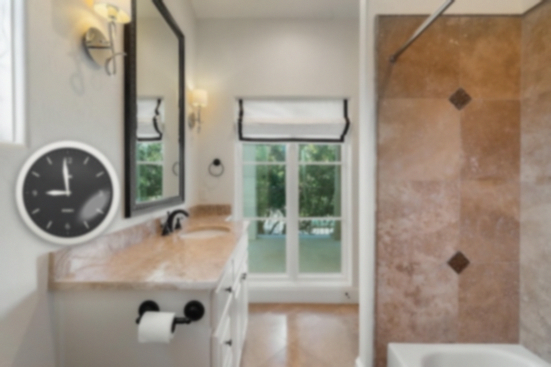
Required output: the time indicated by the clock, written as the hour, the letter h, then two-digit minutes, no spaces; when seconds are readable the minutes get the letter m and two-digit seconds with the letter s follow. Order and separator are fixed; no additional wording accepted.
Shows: 8h59
